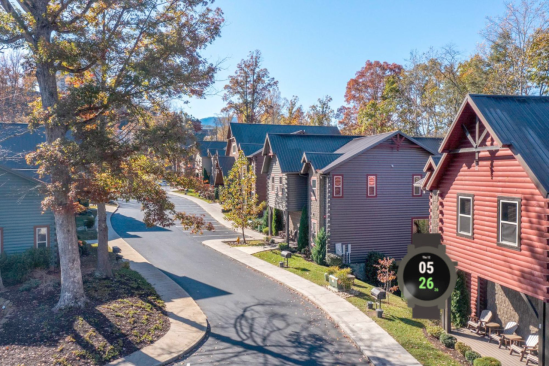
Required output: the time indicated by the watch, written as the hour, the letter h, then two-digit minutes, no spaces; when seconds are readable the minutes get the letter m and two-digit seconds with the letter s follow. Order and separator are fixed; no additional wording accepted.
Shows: 5h26
